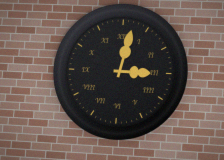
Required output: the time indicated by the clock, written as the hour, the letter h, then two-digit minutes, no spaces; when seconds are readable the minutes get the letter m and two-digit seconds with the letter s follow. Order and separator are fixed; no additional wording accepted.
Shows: 3h02
